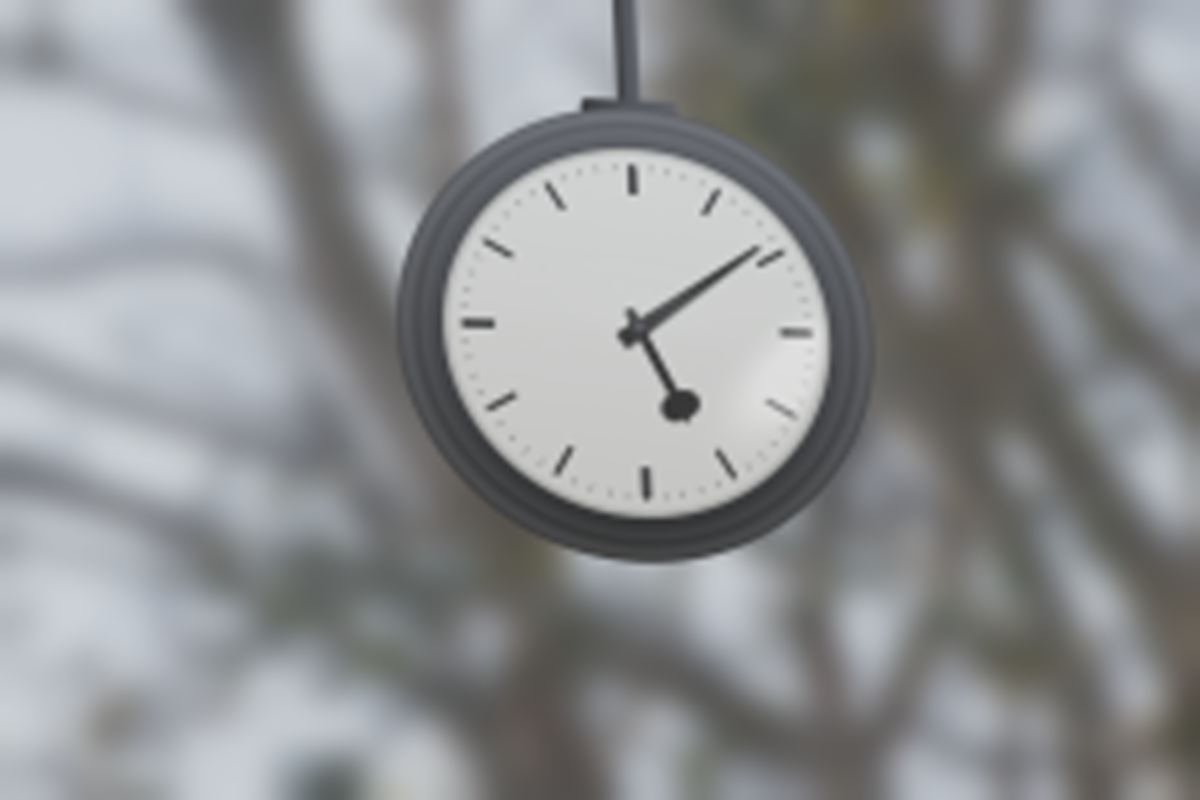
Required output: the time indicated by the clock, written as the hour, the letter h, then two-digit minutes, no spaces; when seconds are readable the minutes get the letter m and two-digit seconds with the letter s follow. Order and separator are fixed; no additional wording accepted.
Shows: 5h09
